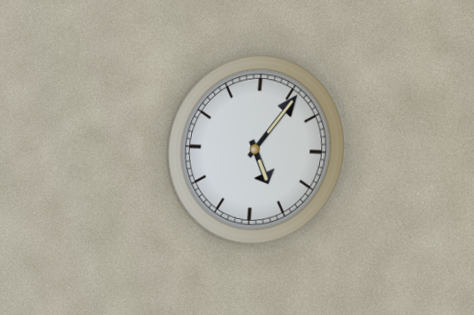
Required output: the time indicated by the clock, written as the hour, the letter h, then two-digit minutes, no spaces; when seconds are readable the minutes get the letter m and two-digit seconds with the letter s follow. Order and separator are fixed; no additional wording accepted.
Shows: 5h06
